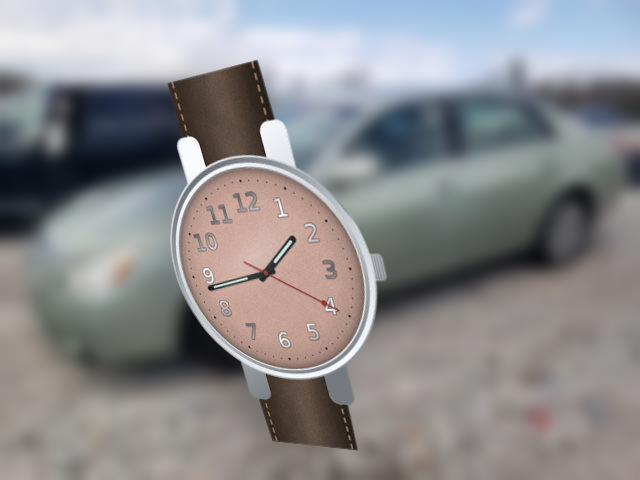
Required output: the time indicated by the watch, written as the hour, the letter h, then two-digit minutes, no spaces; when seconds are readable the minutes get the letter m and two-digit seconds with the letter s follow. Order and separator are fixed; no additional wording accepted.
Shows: 1h43m20s
